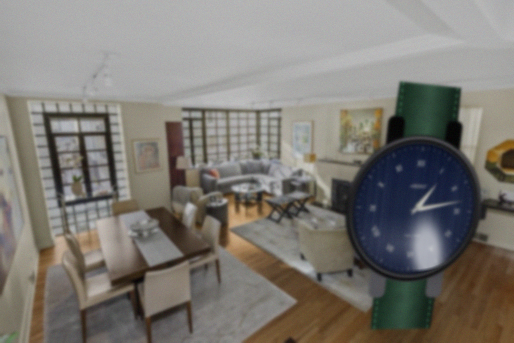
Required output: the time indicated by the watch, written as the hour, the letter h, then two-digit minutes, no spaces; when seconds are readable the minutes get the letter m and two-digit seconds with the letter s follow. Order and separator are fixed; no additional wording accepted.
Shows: 1h13
